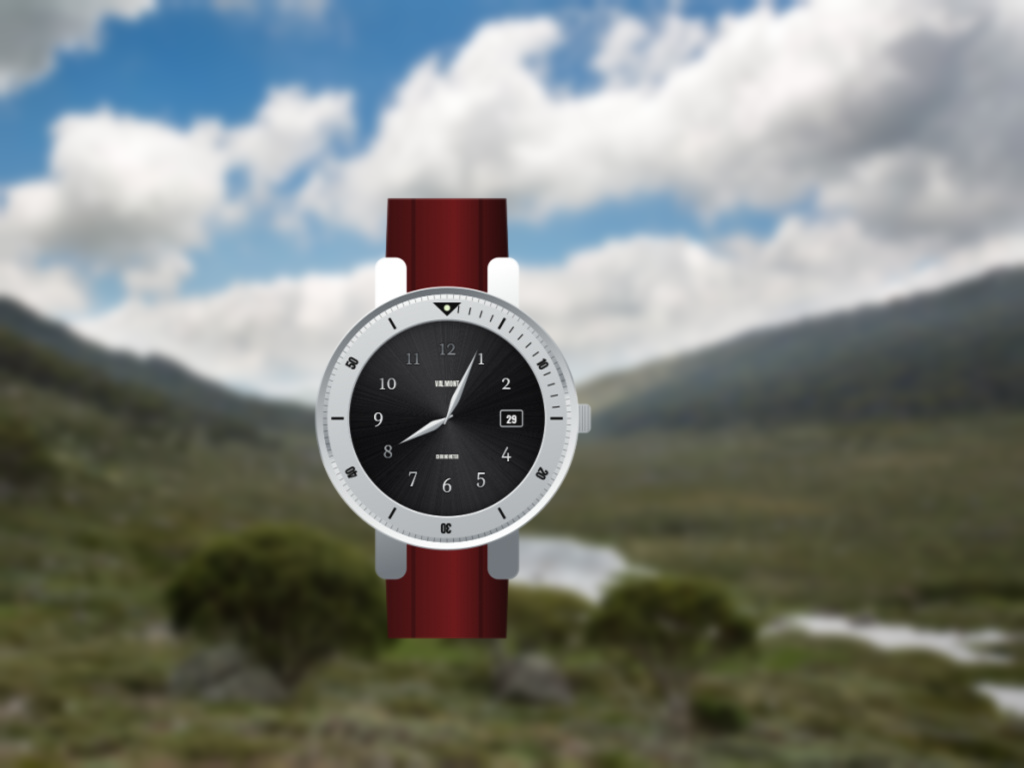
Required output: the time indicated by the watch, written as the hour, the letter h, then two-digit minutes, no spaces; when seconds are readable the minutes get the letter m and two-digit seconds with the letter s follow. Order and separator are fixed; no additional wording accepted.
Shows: 8h04
